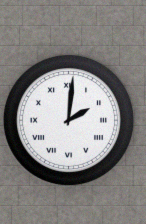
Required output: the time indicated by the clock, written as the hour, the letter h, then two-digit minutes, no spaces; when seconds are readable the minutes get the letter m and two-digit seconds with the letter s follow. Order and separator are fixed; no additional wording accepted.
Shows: 2h01
